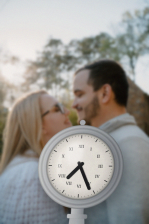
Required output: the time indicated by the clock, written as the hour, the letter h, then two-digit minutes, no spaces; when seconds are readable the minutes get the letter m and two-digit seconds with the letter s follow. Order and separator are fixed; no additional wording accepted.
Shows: 7h26
